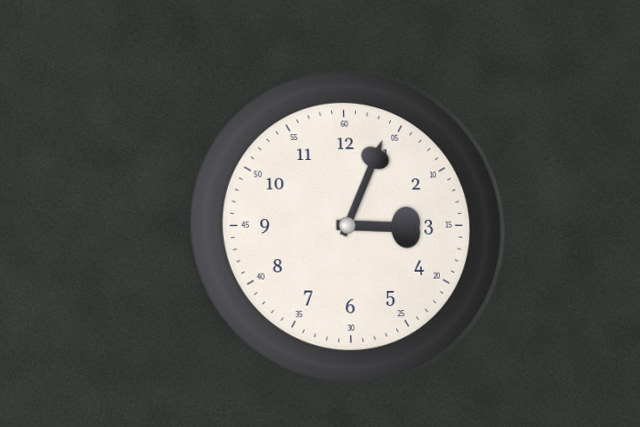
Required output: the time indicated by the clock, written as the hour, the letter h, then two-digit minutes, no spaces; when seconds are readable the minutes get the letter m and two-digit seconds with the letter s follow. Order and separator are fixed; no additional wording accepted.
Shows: 3h04
